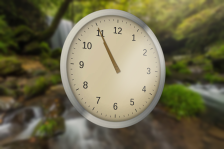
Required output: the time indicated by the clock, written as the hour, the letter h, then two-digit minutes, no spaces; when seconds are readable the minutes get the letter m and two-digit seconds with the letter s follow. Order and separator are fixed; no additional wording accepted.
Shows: 10h55
